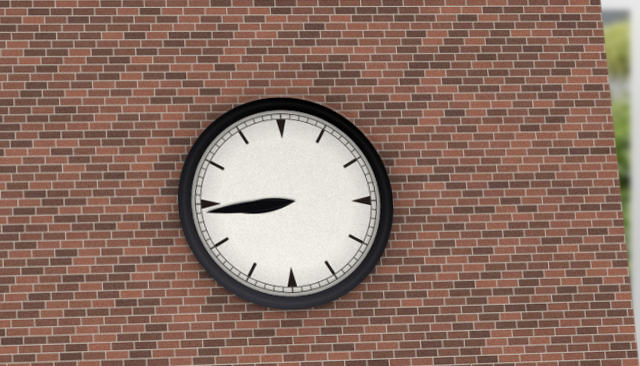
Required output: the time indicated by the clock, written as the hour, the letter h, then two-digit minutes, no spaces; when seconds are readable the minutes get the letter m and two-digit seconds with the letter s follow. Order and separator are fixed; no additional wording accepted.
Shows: 8h44
